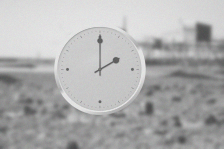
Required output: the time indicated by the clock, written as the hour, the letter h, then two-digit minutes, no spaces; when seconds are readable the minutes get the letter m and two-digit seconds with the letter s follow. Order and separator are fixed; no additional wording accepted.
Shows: 2h00
